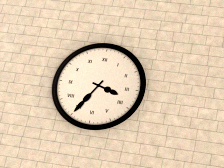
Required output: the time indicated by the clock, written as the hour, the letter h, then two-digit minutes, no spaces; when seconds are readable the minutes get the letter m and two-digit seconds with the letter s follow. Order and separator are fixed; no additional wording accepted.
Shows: 3h35
